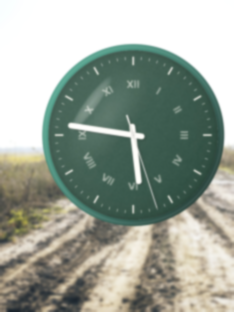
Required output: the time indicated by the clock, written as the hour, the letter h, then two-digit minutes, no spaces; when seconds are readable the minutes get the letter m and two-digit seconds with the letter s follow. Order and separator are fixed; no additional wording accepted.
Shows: 5h46m27s
